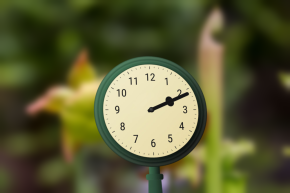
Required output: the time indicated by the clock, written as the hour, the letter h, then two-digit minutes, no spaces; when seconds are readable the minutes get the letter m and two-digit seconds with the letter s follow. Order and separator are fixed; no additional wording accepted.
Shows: 2h11
